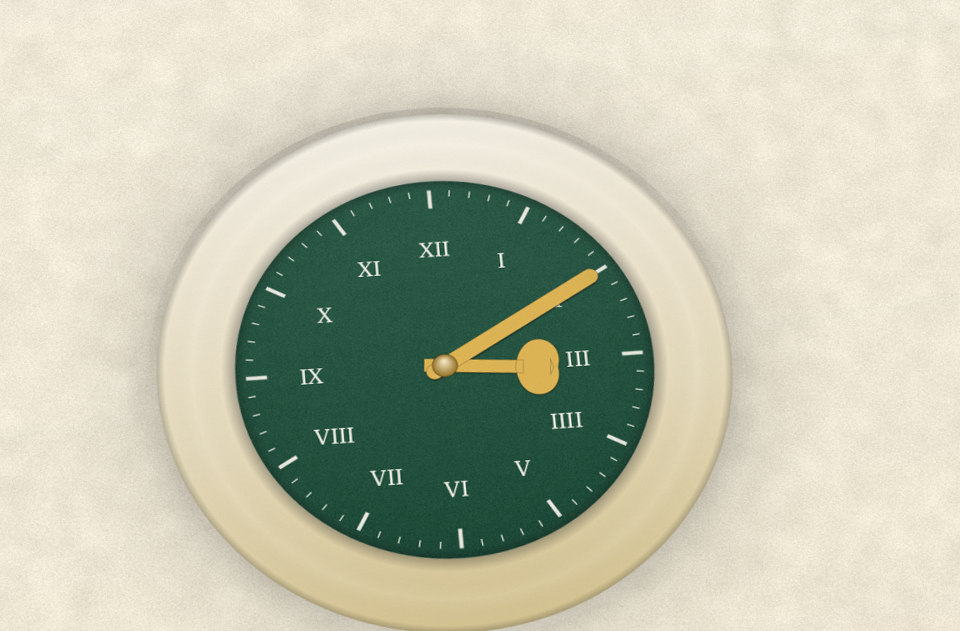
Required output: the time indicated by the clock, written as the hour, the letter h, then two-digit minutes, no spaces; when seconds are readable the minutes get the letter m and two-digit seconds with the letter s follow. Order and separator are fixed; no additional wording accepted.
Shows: 3h10
